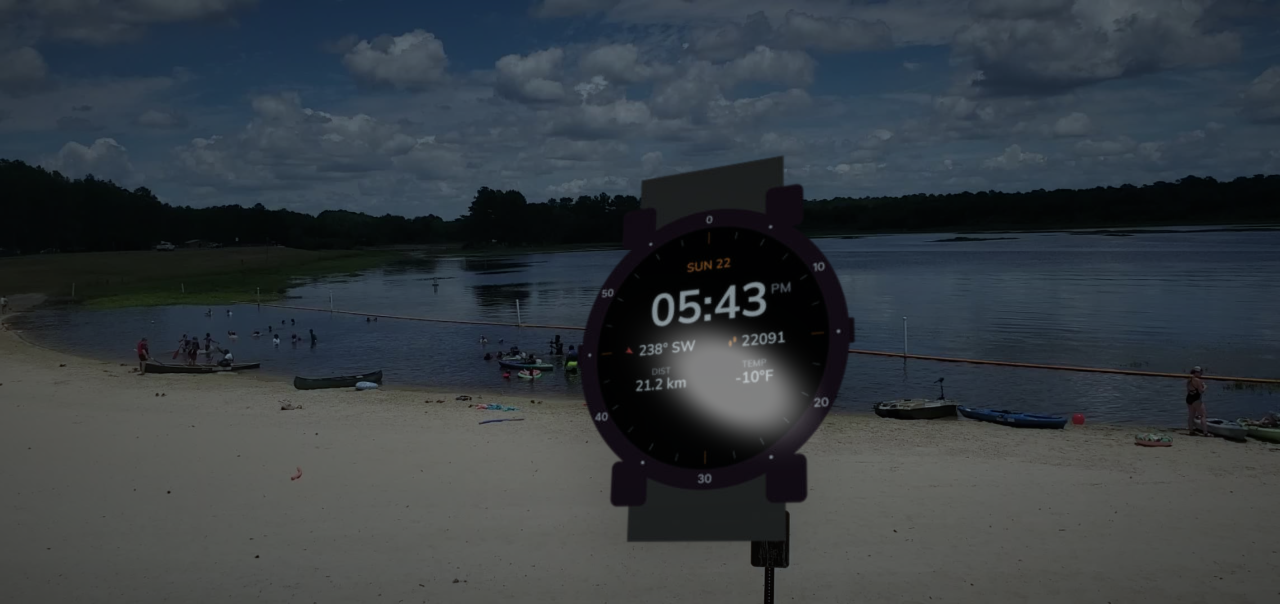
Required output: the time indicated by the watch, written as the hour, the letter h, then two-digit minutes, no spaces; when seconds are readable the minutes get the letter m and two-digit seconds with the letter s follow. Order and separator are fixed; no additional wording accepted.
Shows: 5h43
